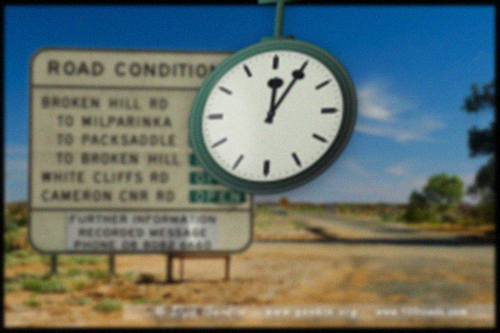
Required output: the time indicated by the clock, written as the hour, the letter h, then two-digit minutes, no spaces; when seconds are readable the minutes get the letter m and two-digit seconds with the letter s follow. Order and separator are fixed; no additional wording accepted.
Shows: 12h05
